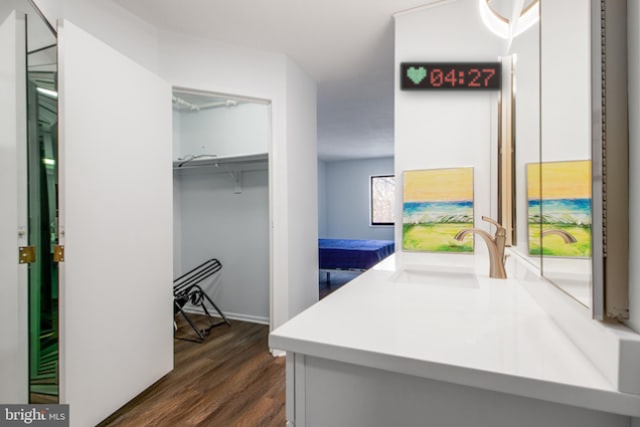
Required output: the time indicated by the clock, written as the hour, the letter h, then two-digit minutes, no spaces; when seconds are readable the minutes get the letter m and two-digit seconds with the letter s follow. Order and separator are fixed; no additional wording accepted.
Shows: 4h27
